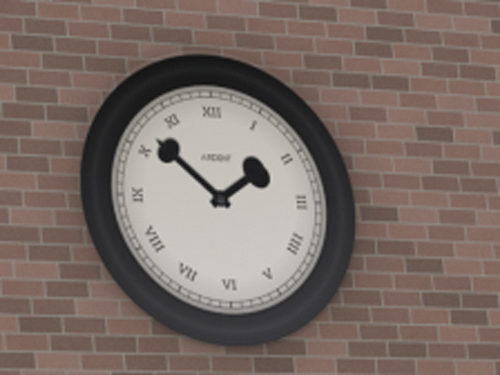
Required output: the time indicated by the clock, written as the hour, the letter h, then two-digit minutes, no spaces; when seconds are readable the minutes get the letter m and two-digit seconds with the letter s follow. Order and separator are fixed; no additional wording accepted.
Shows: 1h52
